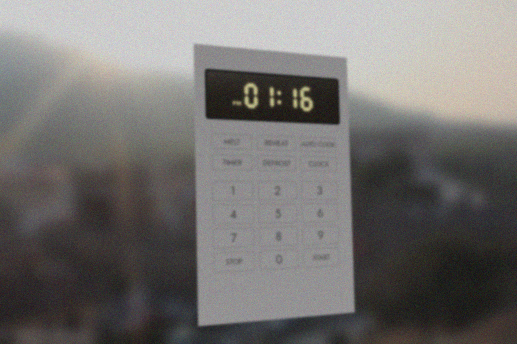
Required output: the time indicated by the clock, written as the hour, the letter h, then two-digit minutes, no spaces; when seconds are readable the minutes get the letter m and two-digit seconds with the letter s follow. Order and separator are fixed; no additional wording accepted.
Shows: 1h16
